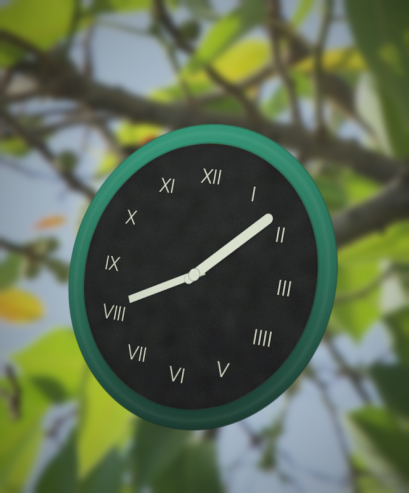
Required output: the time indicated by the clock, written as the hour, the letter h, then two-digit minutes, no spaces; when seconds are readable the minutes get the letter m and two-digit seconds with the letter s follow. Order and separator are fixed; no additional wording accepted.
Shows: 8h08
